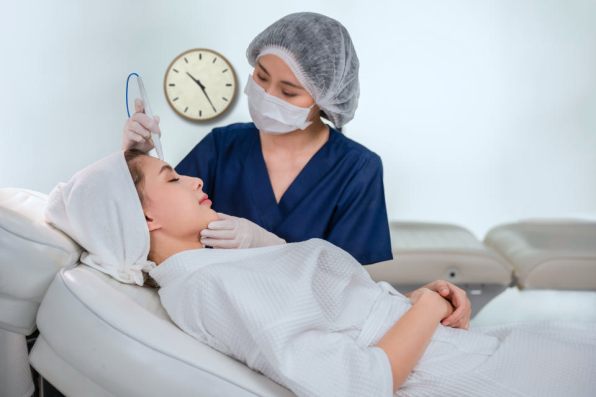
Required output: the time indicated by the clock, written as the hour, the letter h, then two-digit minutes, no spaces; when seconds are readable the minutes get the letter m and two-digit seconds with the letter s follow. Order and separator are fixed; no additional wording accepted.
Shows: 10h25
